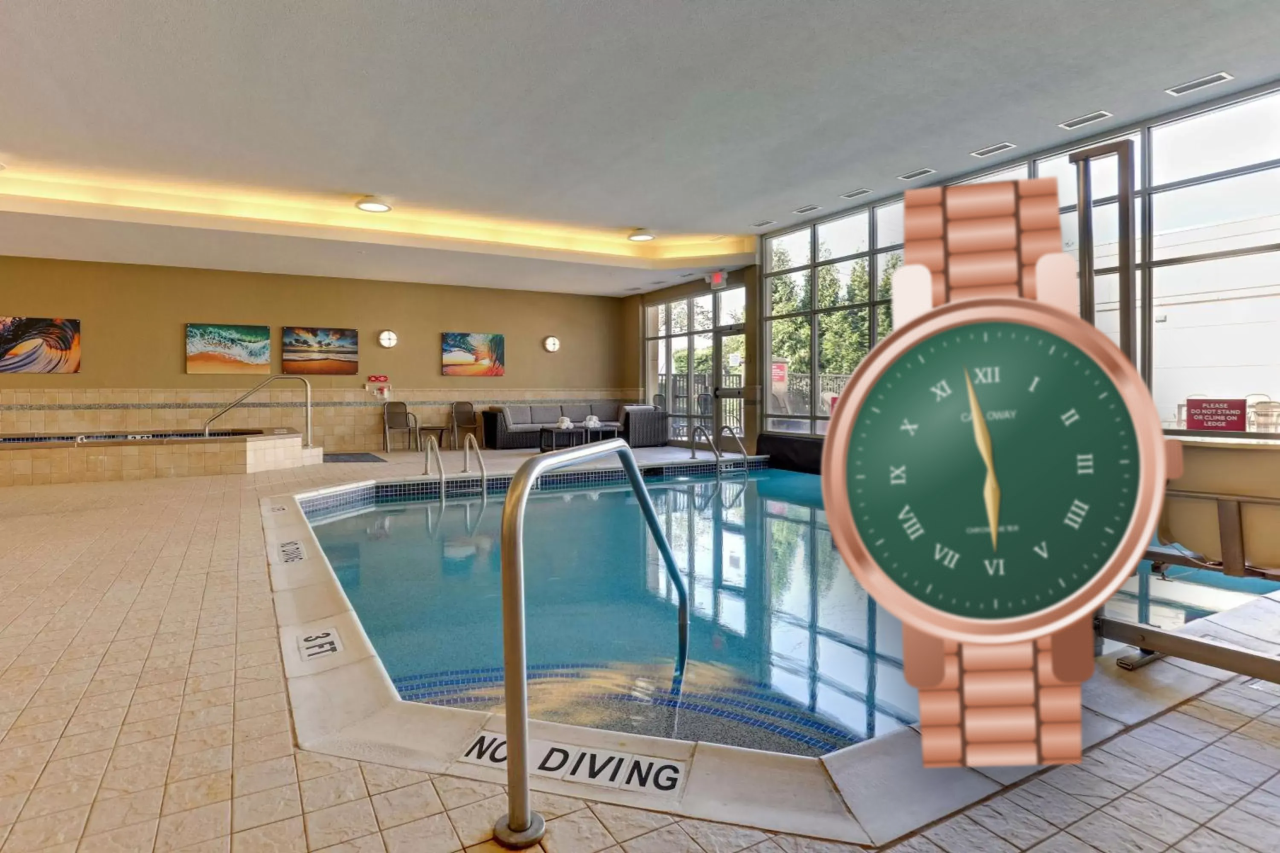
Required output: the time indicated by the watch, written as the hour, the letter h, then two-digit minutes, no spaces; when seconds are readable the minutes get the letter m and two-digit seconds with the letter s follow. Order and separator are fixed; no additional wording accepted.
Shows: 5h58
